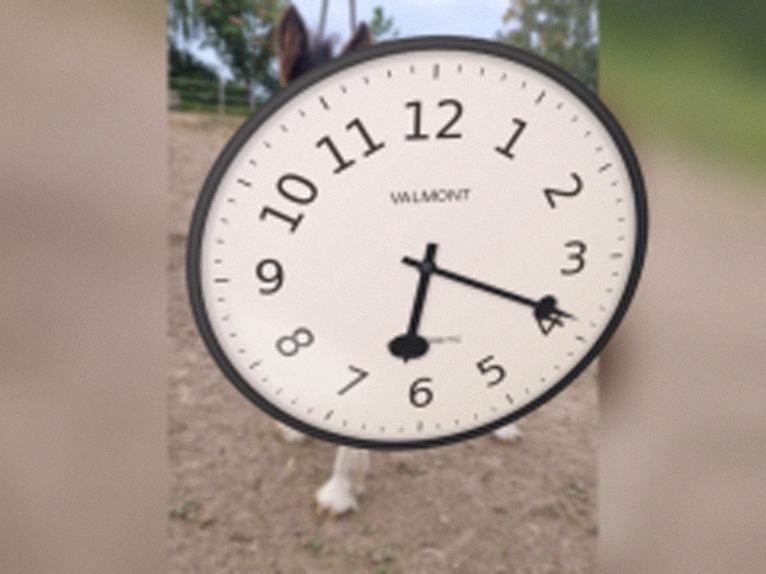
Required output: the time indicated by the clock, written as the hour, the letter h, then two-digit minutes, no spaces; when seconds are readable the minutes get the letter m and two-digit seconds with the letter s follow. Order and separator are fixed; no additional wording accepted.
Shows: 6h19
